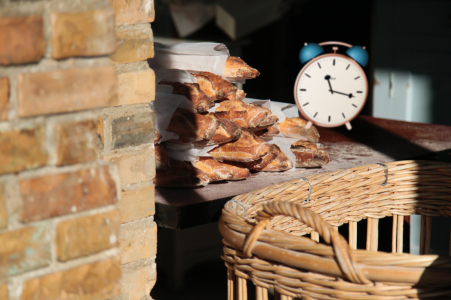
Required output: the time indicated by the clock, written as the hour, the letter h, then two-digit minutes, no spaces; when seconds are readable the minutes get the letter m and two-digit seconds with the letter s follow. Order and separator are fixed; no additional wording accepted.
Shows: 11h17
